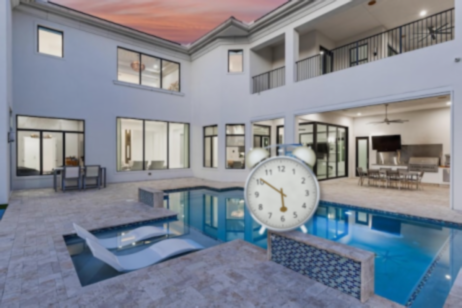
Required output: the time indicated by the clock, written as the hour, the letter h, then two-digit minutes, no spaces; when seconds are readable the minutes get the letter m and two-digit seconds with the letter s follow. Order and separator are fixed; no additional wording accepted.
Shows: 5h51
